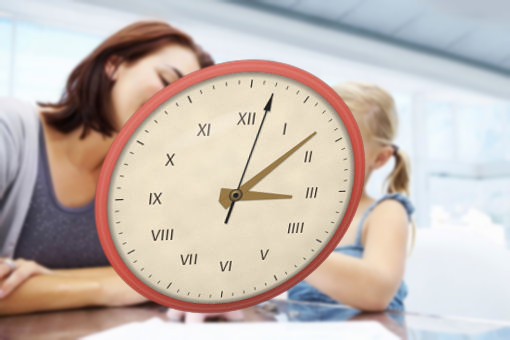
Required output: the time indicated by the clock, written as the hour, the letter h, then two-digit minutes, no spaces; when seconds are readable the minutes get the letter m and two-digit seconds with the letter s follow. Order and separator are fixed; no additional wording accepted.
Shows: 3h08m02s
